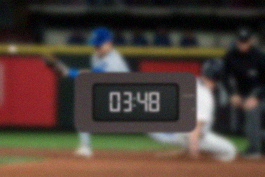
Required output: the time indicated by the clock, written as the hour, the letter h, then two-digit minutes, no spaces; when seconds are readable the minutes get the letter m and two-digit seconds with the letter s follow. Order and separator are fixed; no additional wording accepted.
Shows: 3h48
